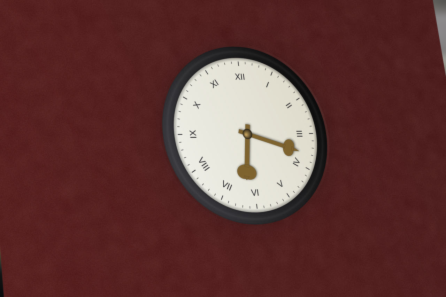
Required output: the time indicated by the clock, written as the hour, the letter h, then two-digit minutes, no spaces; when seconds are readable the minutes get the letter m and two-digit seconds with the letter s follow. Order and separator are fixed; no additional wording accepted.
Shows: 6h18
